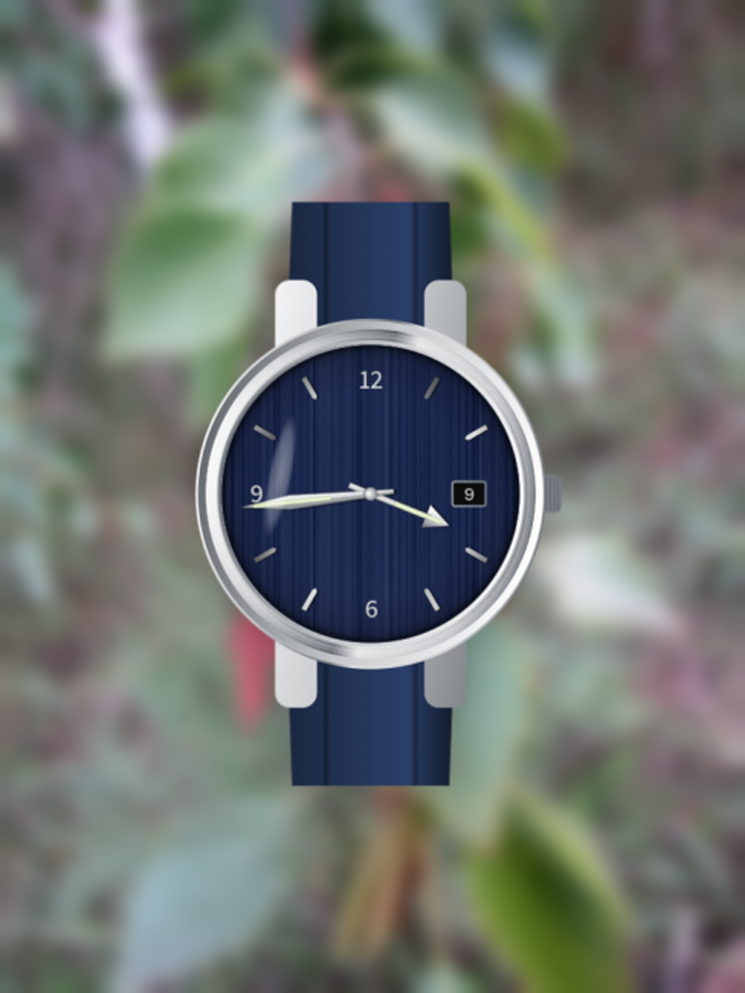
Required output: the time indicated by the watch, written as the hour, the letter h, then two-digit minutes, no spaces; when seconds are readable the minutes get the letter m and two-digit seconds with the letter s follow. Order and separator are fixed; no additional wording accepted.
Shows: 3h44
